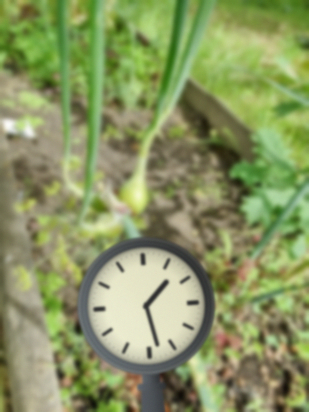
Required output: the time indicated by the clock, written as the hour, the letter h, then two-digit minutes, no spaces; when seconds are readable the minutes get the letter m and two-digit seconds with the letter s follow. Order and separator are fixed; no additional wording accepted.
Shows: 1h28
